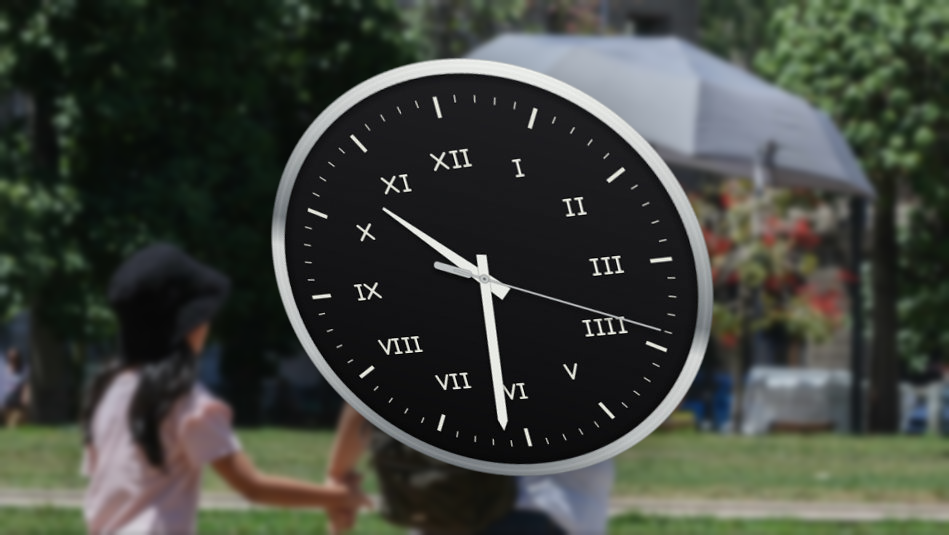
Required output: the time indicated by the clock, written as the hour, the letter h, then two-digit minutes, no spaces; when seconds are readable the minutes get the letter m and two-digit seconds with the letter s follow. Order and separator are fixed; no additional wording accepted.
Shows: 10h31m19s
